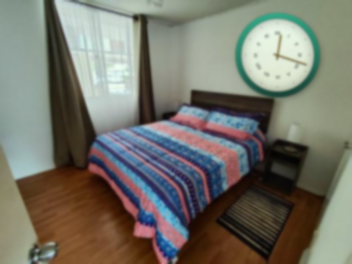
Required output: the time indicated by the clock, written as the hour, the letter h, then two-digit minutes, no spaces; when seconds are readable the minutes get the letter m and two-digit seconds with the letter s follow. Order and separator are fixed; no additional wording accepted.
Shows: 12h18
